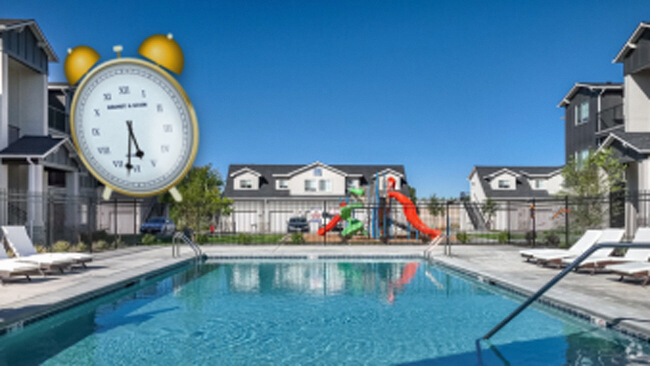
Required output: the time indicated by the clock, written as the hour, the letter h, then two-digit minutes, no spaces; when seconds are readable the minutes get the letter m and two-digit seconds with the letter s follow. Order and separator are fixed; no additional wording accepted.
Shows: 5h32
